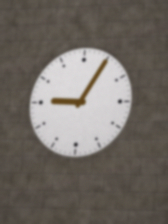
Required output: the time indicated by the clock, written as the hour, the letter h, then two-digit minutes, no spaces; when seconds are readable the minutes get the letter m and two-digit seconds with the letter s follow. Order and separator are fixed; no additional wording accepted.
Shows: 9h05
